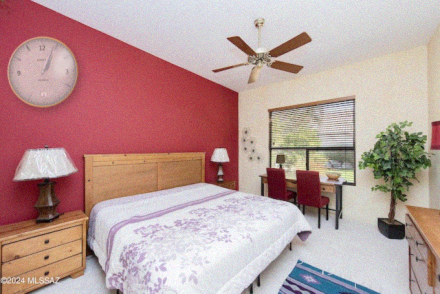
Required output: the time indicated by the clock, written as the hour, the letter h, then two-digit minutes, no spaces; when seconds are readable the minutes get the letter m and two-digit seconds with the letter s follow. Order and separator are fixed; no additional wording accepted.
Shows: 1h04
